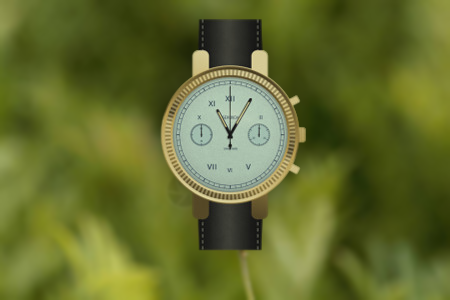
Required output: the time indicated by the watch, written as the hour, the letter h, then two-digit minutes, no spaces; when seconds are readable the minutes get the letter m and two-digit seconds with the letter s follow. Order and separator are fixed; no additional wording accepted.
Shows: 11h05
